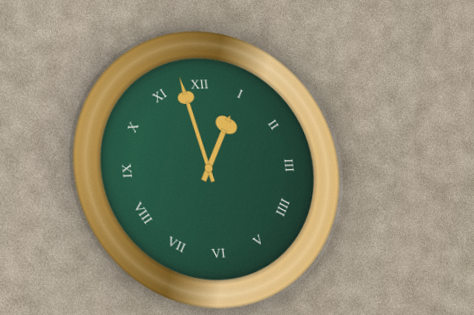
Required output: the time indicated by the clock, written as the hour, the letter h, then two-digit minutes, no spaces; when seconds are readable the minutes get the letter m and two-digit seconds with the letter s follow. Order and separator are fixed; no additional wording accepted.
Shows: 12h58
